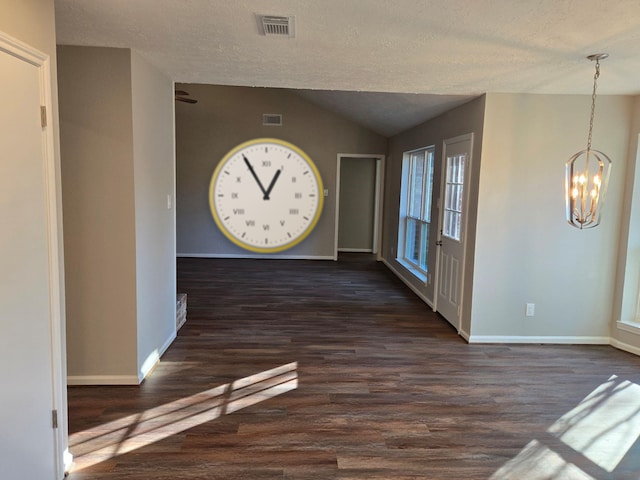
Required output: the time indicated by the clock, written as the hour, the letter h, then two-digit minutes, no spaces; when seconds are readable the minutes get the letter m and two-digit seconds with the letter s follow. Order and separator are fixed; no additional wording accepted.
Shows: 12h55
